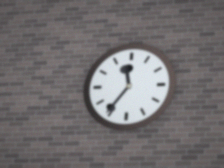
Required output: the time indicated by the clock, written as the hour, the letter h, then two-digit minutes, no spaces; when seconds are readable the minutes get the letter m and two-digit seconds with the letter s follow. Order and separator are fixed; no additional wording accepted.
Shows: 11h36
